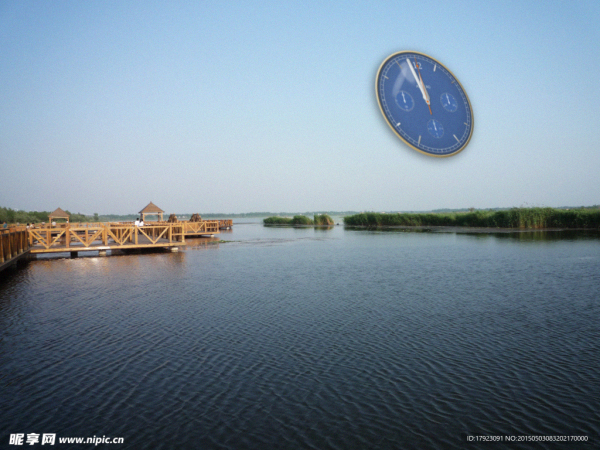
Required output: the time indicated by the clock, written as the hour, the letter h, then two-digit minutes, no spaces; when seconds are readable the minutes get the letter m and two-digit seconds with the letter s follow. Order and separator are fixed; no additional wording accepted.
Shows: 11h58
